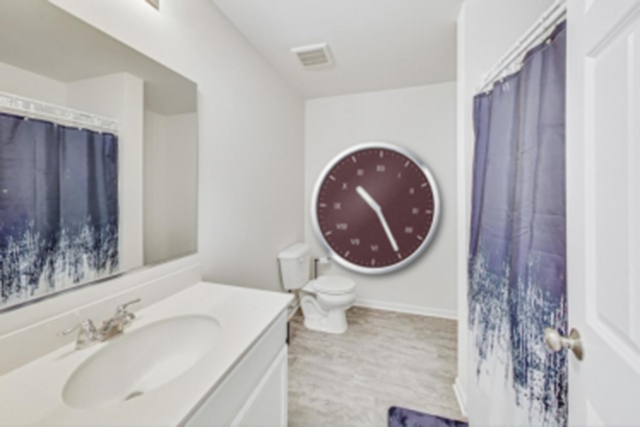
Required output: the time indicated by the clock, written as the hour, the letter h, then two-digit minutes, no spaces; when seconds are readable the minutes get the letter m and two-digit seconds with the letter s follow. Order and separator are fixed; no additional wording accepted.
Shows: 10h25
